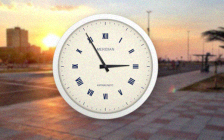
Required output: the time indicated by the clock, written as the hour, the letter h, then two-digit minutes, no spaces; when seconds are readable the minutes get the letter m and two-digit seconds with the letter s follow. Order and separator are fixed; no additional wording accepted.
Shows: 2h55
